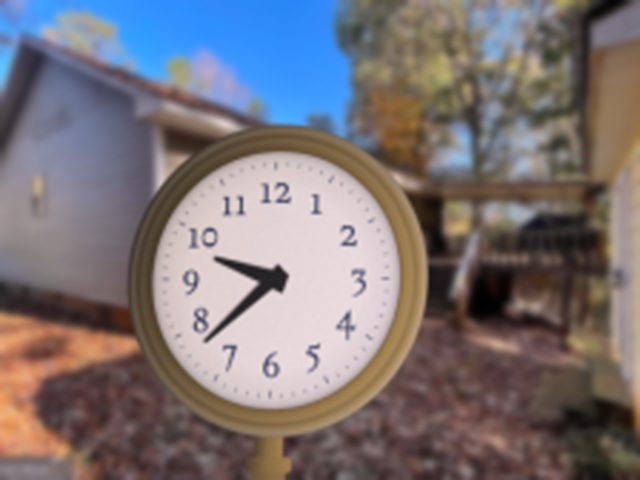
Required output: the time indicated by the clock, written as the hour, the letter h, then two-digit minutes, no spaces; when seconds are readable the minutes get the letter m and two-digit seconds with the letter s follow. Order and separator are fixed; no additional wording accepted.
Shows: 9h38
